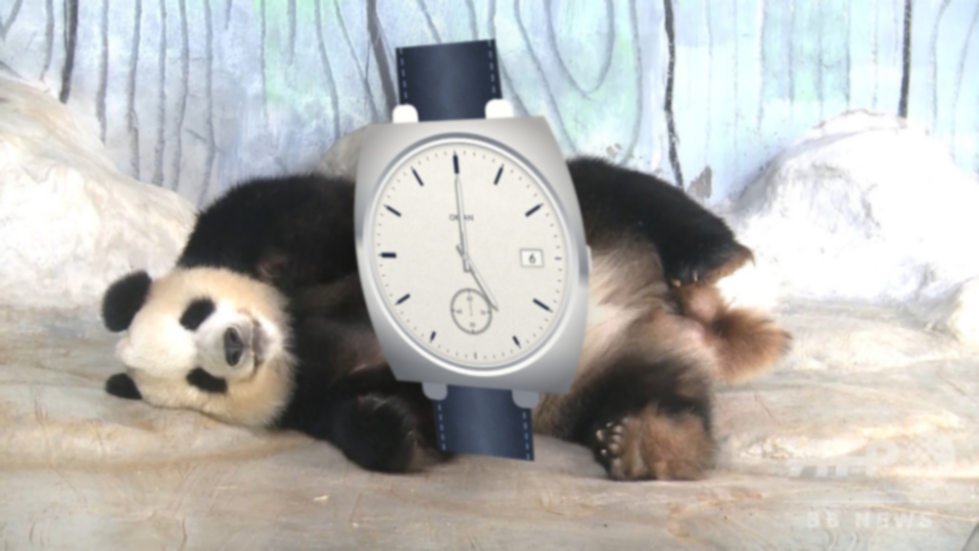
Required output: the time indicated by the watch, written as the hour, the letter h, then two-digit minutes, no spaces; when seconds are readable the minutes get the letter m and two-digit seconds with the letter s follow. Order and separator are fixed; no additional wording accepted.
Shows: 5h00
